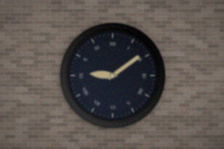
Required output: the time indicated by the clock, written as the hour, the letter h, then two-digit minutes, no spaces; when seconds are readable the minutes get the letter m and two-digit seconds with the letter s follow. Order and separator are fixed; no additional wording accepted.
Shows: 9h09
